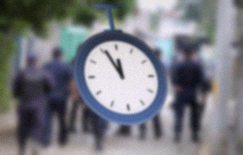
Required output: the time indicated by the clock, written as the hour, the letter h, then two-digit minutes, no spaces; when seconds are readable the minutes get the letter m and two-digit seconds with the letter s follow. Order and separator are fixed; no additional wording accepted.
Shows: 11h56
